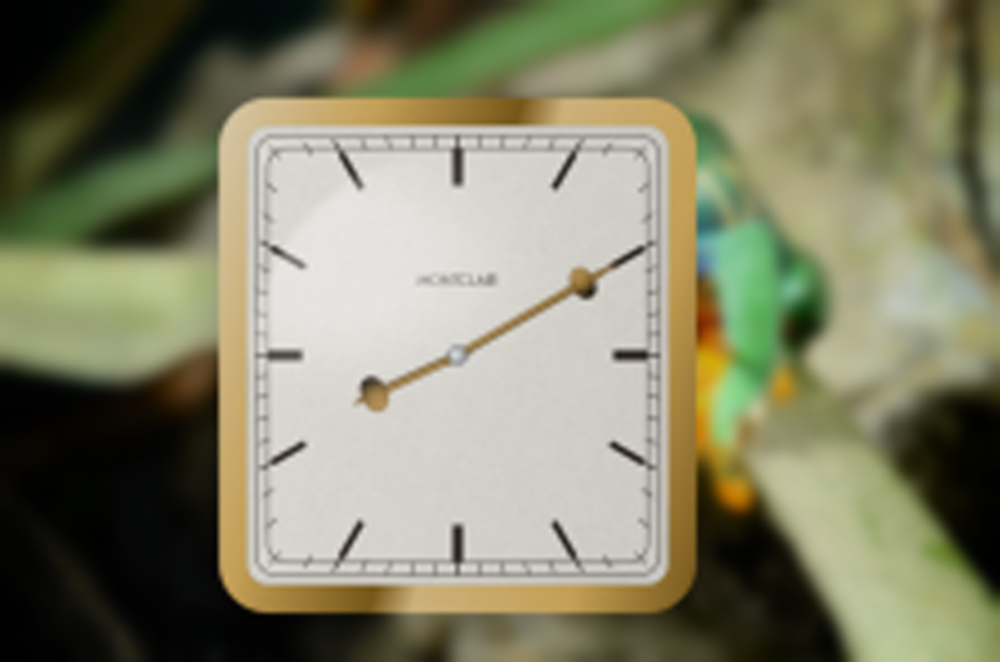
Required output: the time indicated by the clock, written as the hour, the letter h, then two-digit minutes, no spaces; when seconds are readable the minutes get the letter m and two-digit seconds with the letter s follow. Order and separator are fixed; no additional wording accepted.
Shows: 8h10
